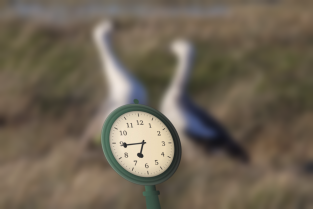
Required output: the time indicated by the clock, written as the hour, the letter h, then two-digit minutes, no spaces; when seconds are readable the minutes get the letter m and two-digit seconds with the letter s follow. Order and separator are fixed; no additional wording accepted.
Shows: 6h44
